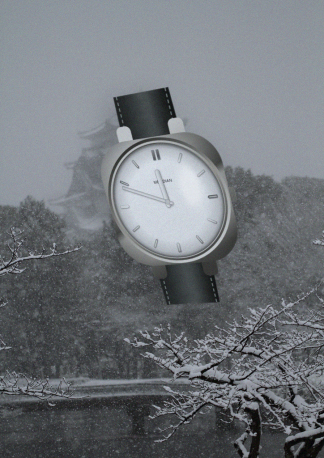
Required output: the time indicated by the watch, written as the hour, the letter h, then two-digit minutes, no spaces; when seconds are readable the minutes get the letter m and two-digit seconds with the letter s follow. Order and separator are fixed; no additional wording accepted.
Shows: 11h49
